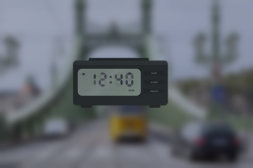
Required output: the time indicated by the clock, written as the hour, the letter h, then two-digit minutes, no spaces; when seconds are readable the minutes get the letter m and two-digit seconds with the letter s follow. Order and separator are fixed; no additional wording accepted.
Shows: 12h40
